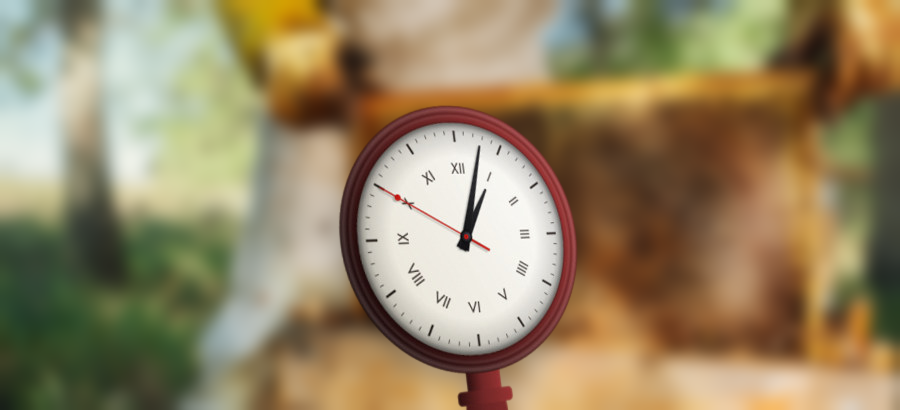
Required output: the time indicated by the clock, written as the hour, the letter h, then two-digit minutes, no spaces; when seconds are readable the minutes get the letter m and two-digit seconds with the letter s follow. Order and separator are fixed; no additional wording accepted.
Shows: 1h02m50s
